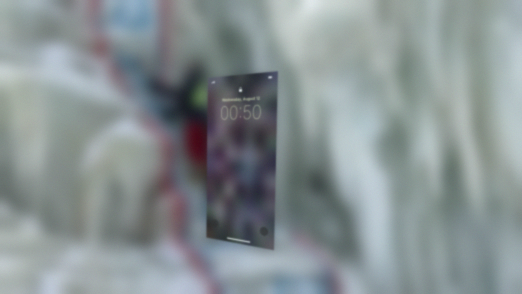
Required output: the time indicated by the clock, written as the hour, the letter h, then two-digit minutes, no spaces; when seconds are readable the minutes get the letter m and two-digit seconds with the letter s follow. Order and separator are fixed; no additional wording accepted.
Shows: 0h50
